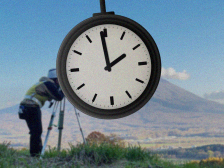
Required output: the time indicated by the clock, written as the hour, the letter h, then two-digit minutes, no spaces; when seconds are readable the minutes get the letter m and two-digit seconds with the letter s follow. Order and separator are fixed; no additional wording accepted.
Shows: 1h59
